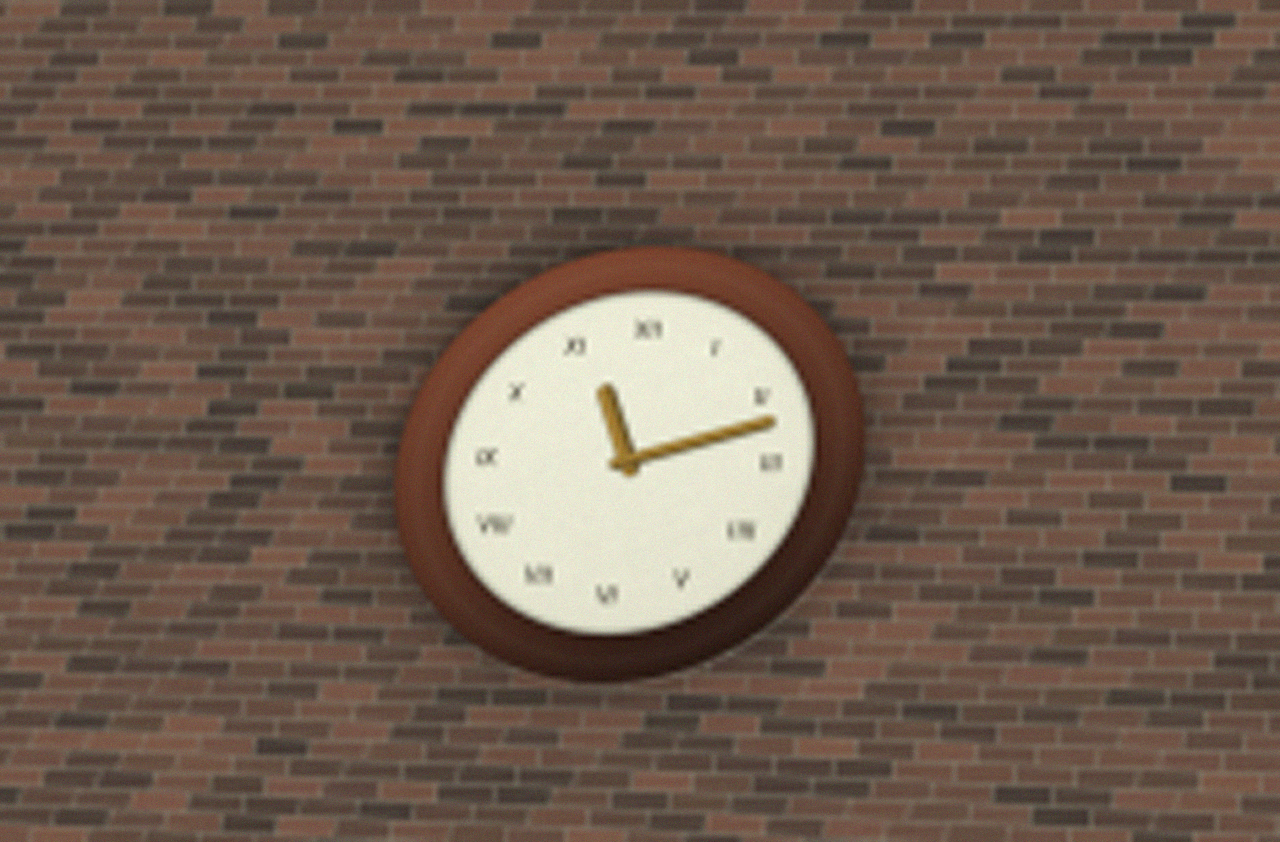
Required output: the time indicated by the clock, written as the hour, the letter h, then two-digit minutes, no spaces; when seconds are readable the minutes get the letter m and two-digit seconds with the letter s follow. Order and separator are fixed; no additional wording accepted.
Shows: 11h12
